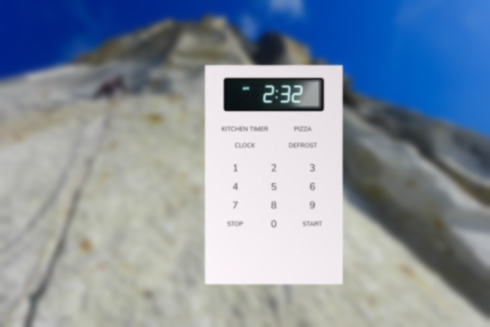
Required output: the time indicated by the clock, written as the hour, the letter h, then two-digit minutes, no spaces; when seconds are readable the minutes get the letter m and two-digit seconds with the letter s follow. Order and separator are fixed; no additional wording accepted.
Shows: 2h32
